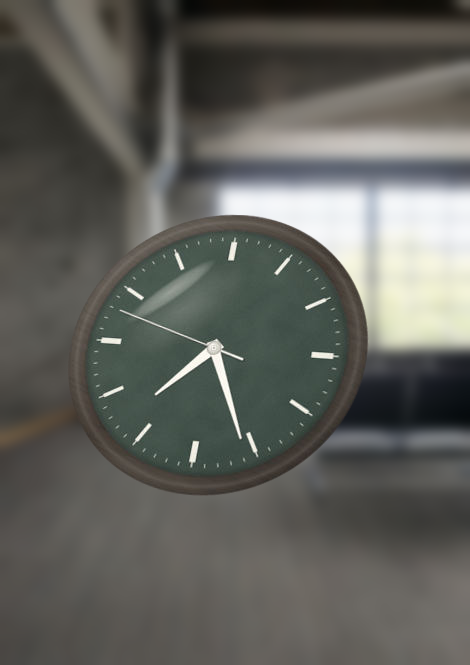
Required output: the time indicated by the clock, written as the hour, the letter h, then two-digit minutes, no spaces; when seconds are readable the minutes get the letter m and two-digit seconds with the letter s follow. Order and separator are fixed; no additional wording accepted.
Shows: 7h25m48s
